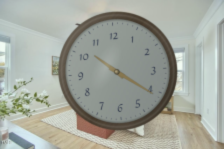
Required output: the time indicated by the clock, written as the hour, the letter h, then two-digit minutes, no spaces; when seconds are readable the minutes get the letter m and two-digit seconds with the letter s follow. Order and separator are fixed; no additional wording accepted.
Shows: 10h21
